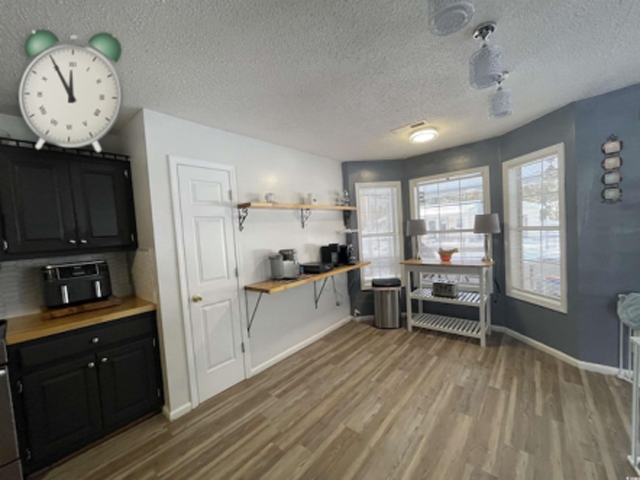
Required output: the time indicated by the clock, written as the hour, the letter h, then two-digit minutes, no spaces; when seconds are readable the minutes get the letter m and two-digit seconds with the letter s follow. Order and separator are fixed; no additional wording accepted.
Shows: 11h55
